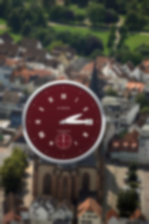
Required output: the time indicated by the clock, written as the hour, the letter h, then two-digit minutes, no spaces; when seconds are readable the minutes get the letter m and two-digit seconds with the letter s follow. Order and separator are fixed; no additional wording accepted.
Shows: 2h15
